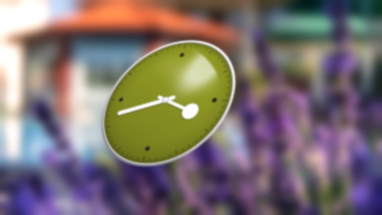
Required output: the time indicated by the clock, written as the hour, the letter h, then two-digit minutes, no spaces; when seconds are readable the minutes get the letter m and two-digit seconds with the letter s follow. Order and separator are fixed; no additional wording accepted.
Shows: 3h42
